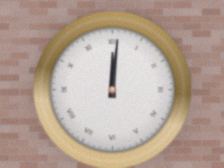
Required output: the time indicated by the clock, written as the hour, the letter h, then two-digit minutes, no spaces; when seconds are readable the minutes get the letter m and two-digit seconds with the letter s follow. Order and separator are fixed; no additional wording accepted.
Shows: 12h01
